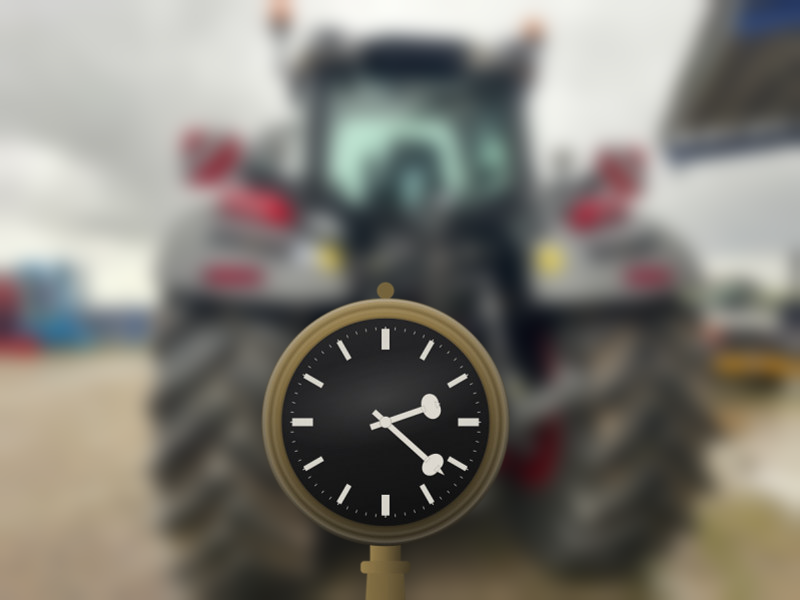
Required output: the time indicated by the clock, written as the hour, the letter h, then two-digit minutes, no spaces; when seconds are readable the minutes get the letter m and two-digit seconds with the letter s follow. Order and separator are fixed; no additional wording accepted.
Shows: 2h22
